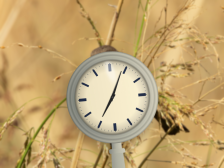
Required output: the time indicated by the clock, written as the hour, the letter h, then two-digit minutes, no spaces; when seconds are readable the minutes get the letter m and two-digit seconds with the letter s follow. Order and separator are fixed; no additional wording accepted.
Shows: 7h04
